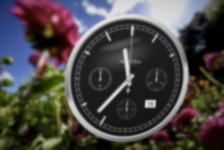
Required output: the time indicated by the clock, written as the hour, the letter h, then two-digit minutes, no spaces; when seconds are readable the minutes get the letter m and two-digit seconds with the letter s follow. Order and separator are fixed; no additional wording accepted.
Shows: 11h37
